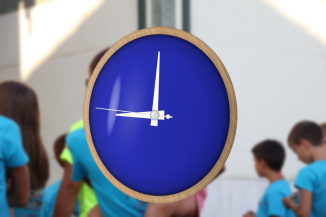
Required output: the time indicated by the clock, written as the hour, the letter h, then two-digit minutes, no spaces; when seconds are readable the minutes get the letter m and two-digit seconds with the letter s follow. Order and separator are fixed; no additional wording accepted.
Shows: 9h00m46s
